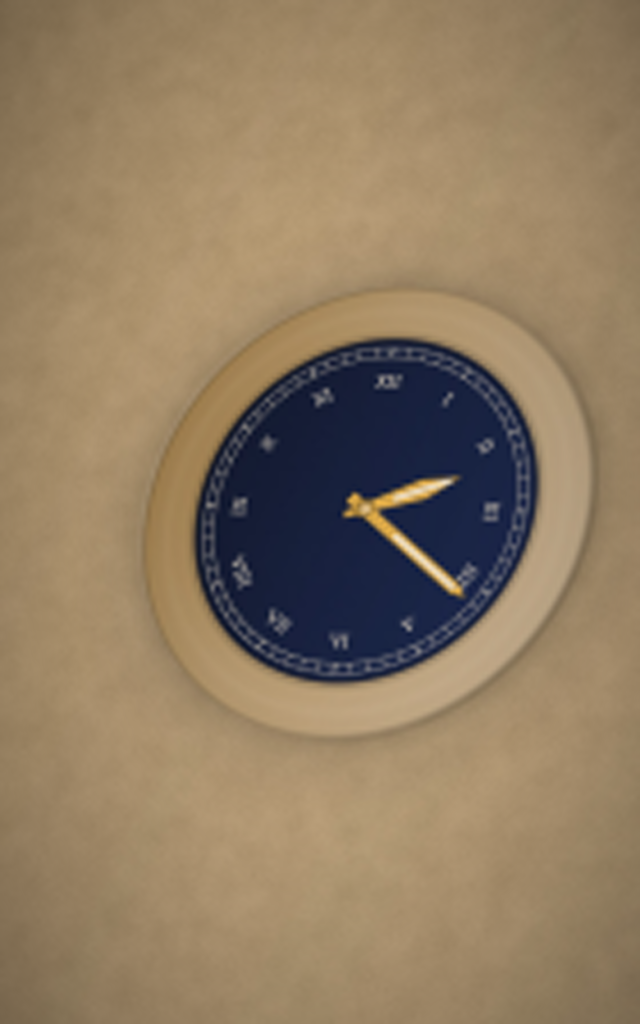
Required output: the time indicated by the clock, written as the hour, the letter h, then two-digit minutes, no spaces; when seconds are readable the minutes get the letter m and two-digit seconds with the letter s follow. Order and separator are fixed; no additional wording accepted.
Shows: 2h21
